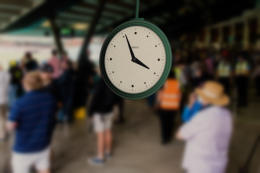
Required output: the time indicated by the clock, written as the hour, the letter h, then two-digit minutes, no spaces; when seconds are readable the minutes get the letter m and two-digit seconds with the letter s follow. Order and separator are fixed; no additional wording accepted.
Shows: 3h56
